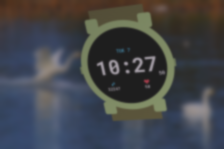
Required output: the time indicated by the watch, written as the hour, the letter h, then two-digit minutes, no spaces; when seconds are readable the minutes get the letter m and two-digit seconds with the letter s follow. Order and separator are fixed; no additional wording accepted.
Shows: 10h27
